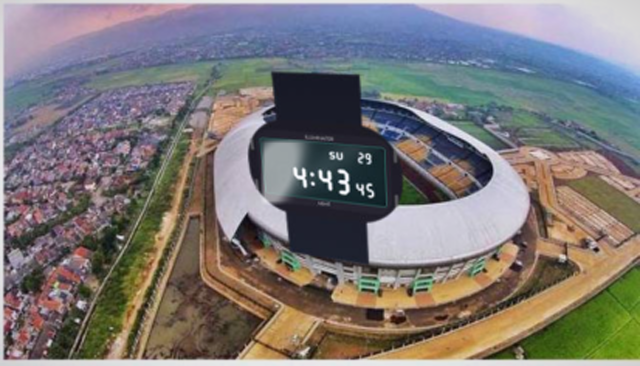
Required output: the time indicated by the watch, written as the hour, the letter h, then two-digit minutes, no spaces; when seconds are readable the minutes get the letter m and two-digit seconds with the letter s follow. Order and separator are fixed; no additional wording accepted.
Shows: 4h43m45s
